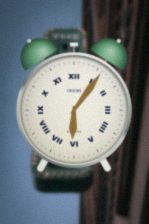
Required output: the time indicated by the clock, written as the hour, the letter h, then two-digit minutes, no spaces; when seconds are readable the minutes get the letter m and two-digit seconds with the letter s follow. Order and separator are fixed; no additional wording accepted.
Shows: 6h06
